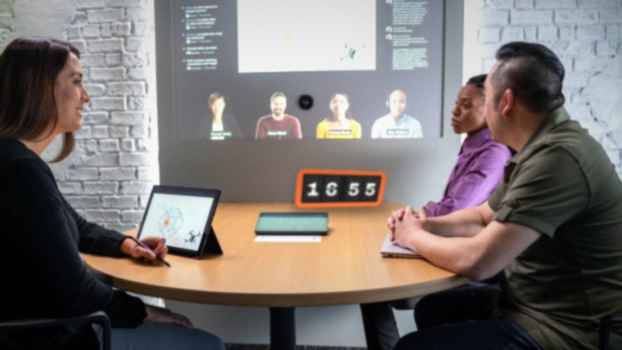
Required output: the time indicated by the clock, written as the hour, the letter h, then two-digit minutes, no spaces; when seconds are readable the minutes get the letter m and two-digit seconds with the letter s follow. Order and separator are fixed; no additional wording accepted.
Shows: 16h55
